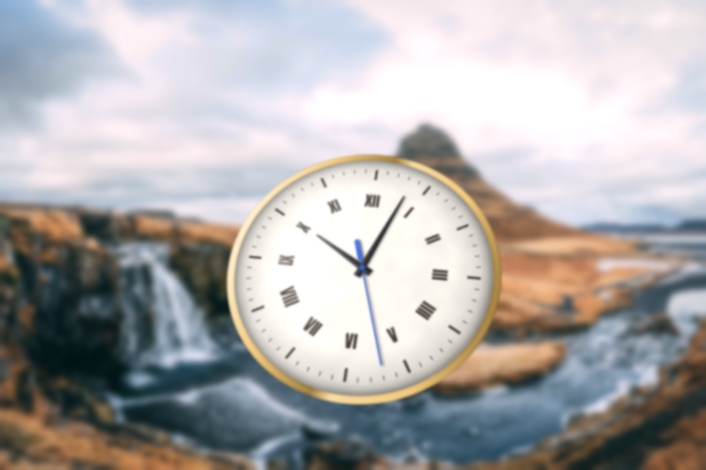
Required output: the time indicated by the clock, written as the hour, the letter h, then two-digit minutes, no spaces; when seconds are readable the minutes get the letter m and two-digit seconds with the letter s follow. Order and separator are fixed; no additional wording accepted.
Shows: 10h03m27s
